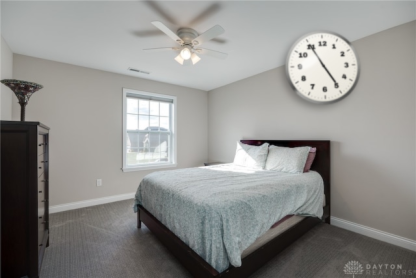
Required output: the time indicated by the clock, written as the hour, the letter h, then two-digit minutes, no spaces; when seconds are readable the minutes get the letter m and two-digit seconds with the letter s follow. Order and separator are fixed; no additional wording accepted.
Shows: 4h55
